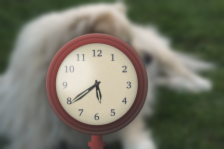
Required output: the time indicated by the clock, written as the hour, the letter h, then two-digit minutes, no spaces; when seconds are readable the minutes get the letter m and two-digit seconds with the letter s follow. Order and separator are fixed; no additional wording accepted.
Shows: 5h39
